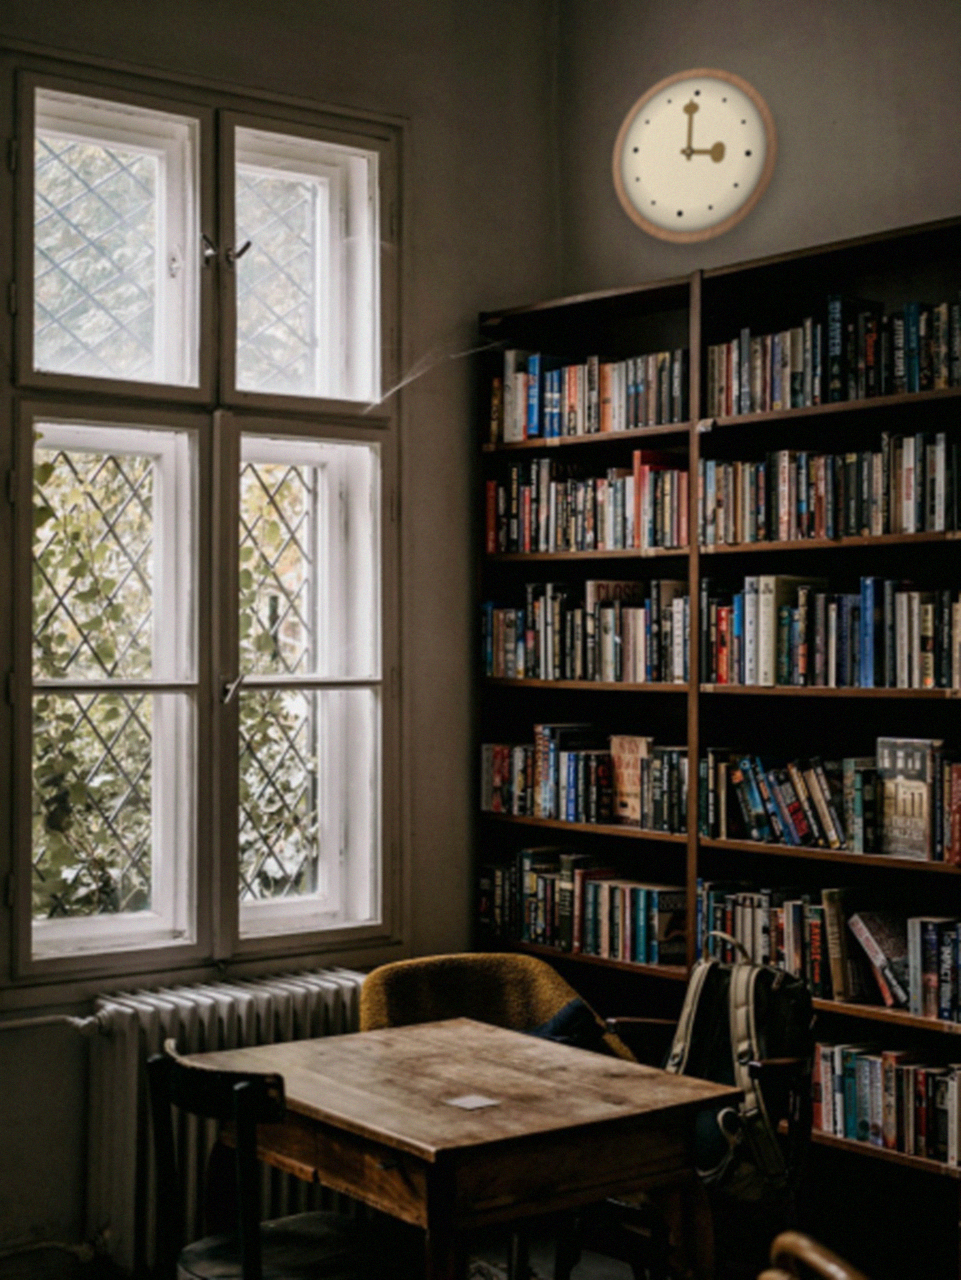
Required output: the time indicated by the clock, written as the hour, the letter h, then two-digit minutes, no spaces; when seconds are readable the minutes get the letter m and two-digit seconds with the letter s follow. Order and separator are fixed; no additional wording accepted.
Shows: 2h59
